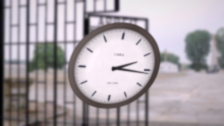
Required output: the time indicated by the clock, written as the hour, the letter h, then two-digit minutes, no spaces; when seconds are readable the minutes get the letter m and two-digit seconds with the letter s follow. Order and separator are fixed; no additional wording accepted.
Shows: 2h16
